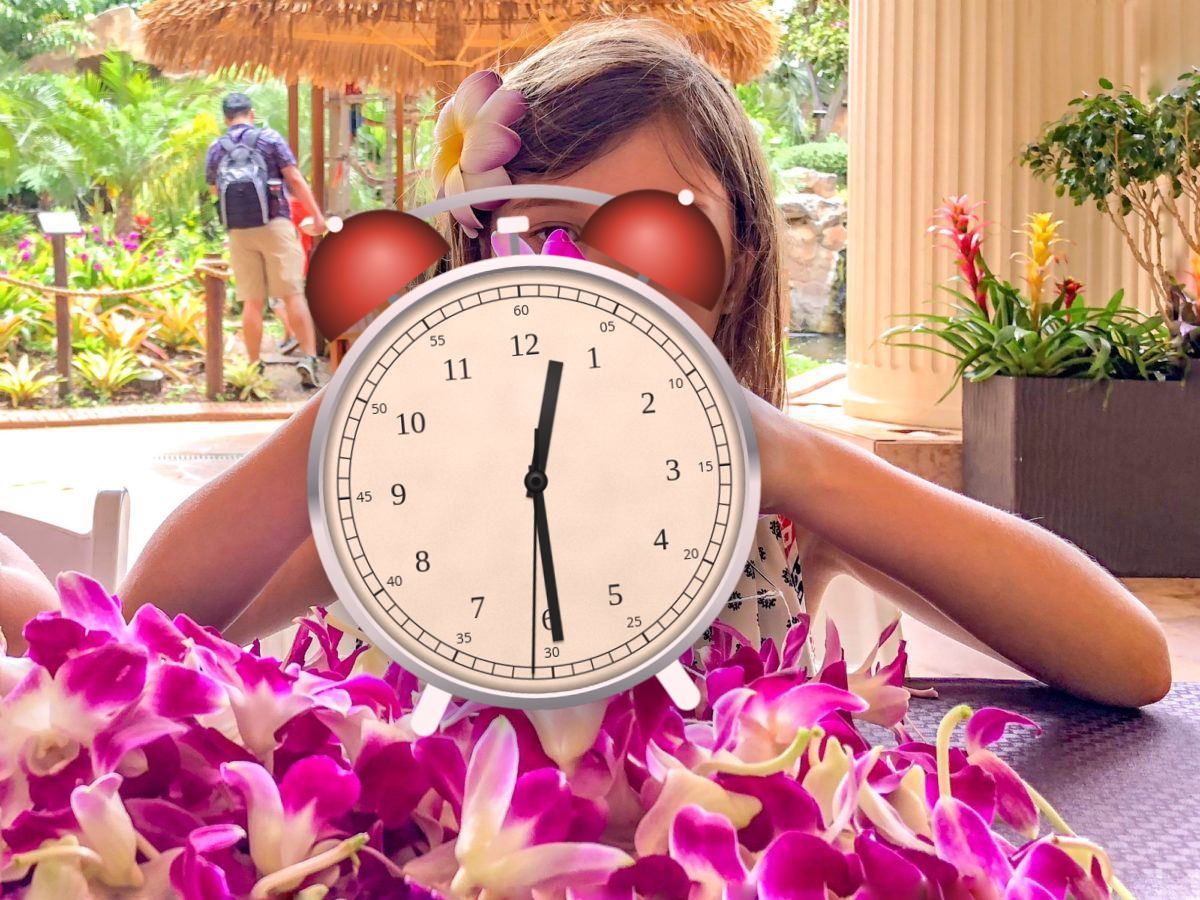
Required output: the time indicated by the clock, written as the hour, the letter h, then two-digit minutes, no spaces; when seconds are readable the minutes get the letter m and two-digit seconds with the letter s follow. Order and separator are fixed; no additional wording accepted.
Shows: 12h29m31s
